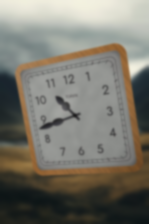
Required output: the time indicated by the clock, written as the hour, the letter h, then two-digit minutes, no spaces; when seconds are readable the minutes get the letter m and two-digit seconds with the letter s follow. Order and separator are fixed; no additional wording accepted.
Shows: 10h43
